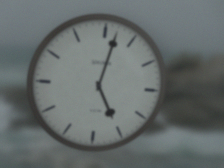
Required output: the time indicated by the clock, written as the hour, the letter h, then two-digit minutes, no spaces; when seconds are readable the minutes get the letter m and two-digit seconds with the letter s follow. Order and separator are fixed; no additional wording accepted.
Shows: 5h02
